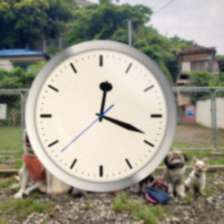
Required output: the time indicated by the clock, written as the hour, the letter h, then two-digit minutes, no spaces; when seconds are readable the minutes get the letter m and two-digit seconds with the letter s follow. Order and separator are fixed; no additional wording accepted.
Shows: 12h18m38s
